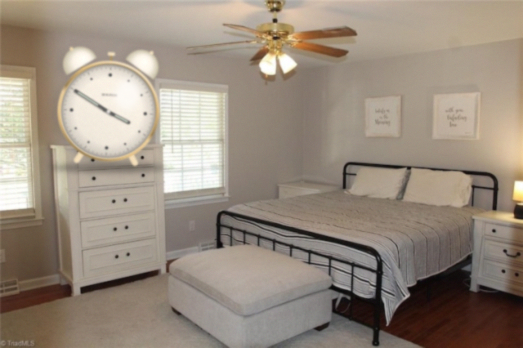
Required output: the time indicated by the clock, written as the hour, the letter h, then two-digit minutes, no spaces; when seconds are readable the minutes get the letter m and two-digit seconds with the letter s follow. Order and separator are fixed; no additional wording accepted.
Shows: 3h50
